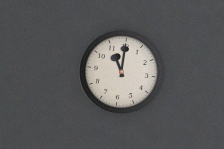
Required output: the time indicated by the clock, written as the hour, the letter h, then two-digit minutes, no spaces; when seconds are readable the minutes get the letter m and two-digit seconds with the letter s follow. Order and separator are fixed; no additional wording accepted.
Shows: 11h00
